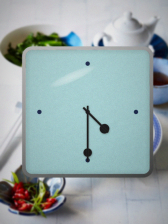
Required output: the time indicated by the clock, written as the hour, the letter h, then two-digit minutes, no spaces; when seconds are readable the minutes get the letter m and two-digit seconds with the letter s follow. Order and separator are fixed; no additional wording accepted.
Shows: 4h30
